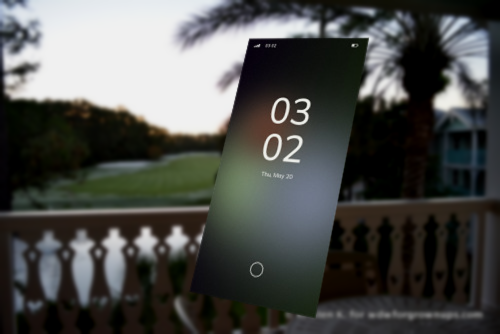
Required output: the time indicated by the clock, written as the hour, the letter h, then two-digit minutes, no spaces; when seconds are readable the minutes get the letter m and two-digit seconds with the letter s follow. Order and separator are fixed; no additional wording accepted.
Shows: 3h02
